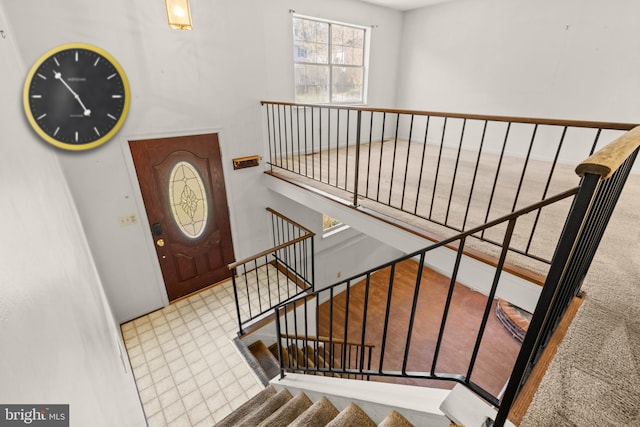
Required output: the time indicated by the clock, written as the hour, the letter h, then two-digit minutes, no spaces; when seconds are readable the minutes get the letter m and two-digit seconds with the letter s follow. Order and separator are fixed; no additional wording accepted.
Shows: 4h53
